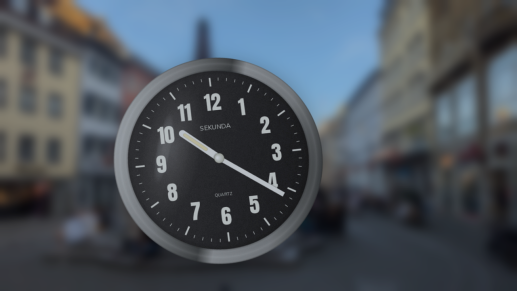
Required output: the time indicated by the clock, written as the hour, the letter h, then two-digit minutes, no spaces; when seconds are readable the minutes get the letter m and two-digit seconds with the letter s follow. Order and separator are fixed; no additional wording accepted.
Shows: 10h21
